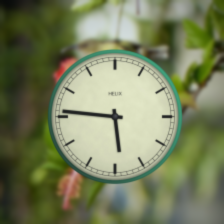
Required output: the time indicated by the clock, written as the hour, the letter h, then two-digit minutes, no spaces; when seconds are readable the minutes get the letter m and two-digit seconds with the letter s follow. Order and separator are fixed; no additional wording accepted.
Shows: 5h46
